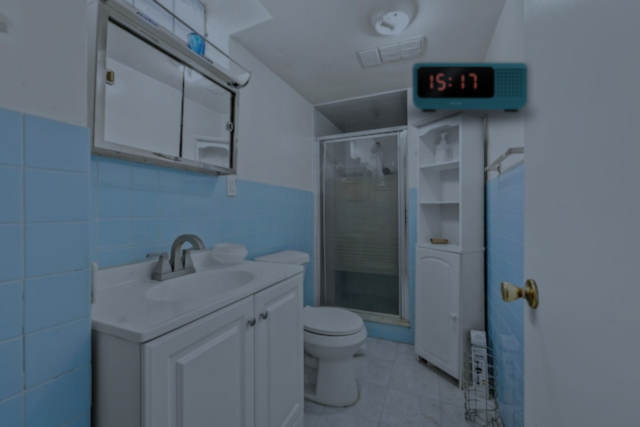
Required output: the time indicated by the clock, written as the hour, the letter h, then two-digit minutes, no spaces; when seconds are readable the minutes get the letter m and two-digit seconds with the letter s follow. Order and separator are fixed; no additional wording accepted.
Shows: 15h17
